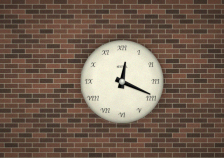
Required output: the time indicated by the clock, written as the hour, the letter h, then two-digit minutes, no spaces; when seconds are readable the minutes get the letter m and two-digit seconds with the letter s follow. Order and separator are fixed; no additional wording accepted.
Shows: 12h19
